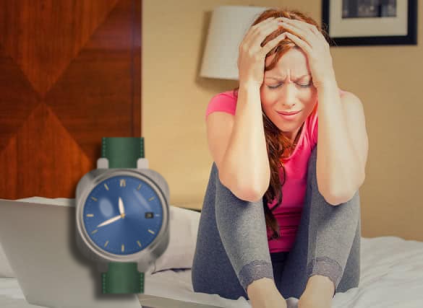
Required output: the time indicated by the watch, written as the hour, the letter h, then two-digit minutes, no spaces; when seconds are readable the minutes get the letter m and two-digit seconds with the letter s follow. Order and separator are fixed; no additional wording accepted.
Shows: 11h41
